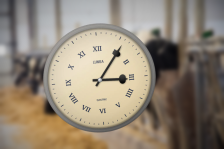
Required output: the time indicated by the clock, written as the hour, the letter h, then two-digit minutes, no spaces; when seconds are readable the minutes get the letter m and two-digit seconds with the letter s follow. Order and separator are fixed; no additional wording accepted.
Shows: 3h06
